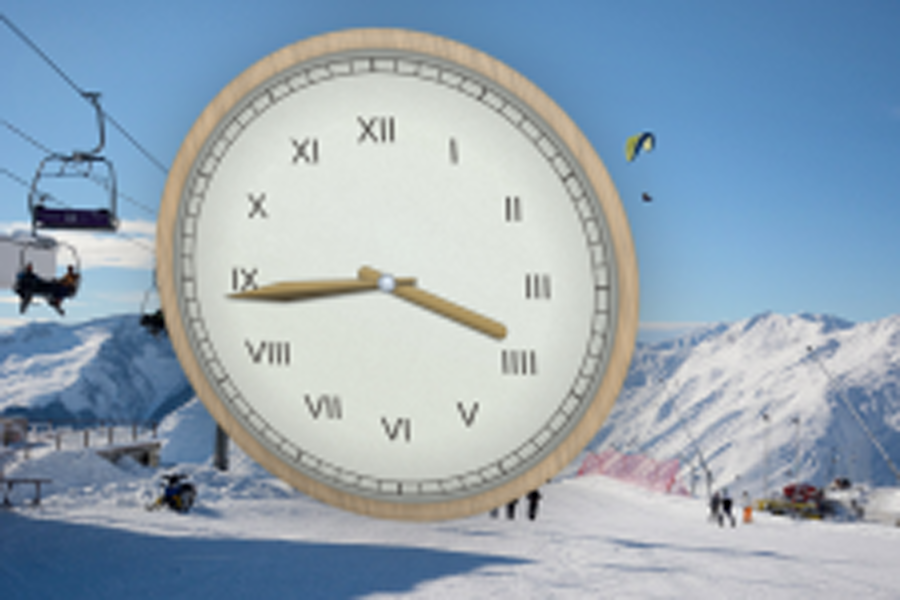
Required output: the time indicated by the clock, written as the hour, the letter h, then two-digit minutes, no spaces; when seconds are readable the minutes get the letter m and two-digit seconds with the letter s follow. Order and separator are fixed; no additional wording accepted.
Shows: 3h44
